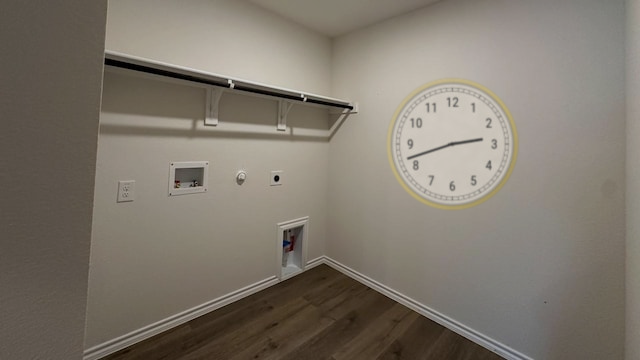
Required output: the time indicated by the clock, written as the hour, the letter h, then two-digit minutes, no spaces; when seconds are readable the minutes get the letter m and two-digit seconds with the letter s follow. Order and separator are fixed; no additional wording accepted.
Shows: 2h42
